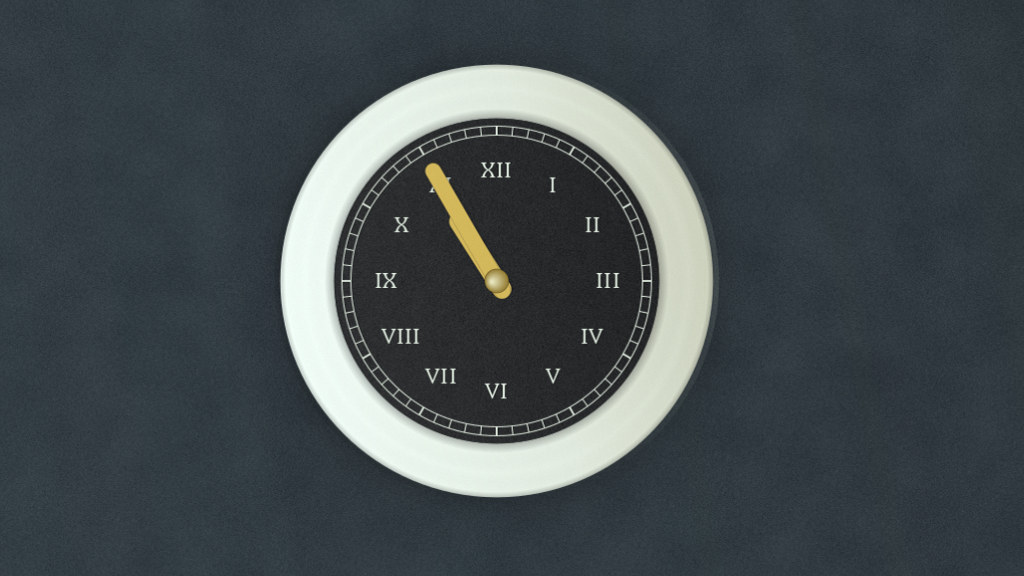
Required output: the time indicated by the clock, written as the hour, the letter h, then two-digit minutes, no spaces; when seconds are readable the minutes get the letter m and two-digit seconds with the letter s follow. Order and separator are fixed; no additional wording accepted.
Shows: 10h55
